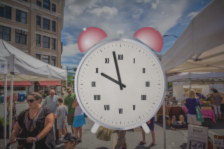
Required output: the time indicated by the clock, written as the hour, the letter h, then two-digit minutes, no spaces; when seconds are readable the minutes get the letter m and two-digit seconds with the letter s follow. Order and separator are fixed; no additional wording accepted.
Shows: 9h58
